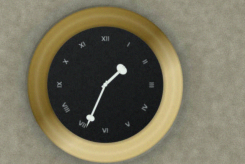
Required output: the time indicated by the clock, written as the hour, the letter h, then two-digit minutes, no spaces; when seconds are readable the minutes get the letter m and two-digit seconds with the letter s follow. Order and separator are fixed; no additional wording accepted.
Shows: 1h34
